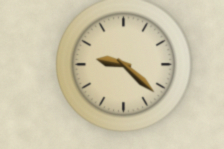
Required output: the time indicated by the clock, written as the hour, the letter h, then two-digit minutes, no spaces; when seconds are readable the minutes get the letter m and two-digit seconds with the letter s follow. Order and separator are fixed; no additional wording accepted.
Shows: 9h22
